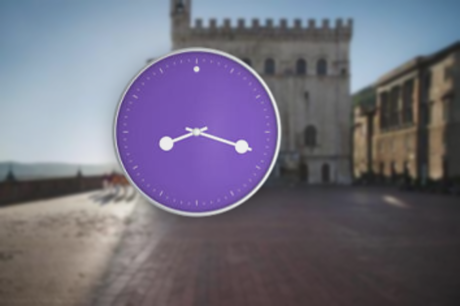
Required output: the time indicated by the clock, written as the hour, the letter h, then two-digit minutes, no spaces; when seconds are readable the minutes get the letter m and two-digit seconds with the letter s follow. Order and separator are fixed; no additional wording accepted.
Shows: 8h18
